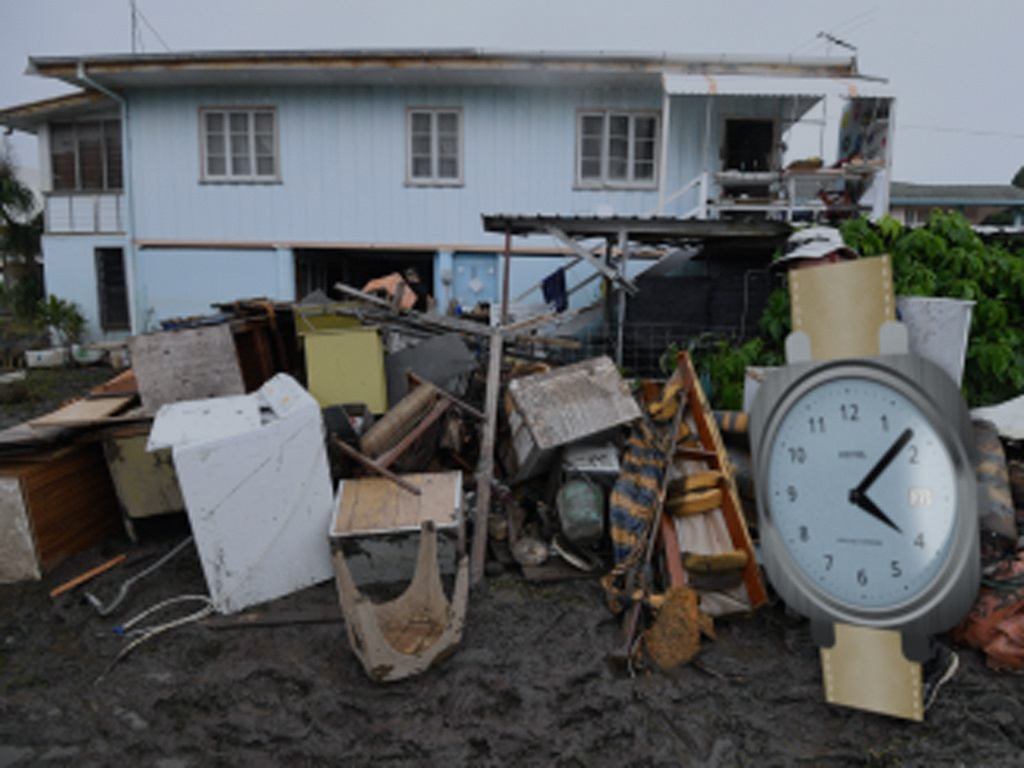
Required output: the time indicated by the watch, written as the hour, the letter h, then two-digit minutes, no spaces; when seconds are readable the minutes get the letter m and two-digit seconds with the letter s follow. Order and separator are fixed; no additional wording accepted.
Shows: 4h08
